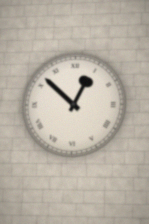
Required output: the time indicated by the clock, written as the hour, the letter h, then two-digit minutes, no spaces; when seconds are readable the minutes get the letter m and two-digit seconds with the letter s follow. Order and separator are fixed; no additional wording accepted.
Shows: 12h52
